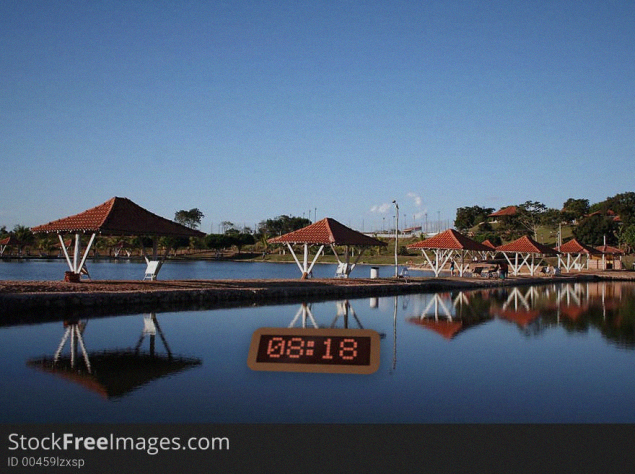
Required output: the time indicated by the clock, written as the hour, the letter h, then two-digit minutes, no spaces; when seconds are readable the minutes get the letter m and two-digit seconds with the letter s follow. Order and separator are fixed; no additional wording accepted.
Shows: 8h18
